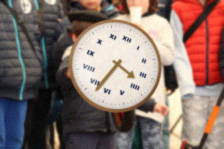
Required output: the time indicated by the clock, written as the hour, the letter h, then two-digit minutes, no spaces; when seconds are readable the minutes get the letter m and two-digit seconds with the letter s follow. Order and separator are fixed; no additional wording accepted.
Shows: 3h33
